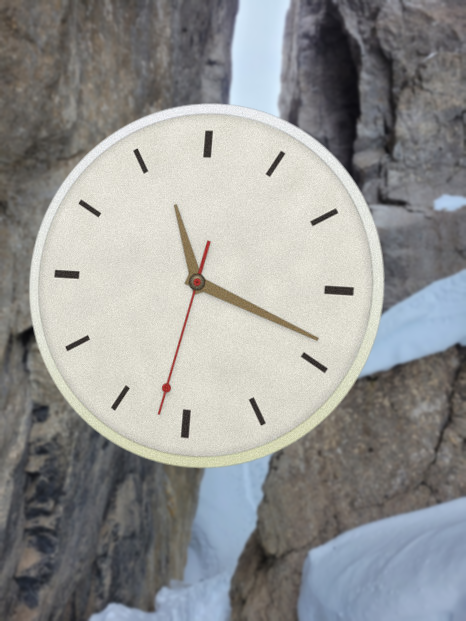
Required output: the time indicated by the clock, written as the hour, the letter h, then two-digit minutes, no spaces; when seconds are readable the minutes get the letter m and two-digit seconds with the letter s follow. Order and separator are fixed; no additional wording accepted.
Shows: 11h18m32s
